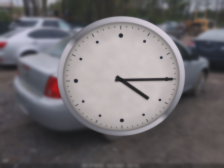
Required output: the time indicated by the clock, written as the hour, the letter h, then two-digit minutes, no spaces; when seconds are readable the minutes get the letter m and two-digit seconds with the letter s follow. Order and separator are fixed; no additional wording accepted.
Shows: 4h15
